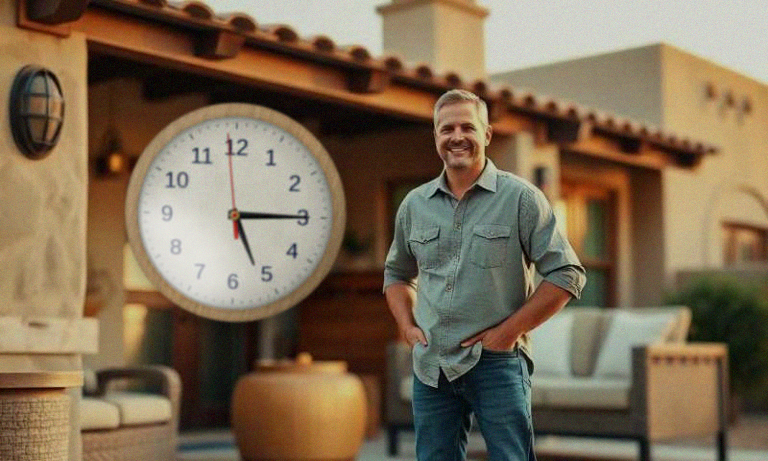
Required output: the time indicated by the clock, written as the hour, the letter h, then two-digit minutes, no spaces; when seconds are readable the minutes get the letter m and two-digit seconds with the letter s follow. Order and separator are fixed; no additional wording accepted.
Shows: 5h14m59s
